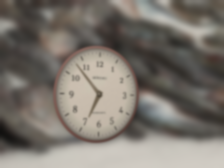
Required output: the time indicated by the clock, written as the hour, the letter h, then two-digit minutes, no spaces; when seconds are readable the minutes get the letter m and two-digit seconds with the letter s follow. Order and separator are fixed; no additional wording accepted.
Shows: 6h53
